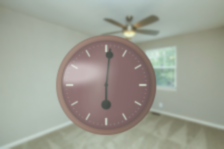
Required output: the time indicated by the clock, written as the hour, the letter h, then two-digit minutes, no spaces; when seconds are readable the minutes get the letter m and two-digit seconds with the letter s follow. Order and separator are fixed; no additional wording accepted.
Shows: 6h01
